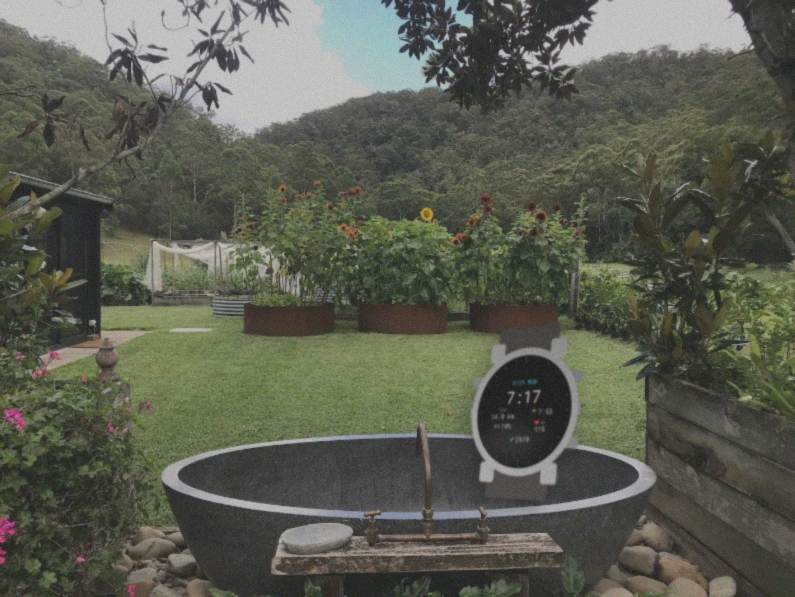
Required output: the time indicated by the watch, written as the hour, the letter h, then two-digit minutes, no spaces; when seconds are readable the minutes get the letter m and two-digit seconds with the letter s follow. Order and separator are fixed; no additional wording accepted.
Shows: 7h17
